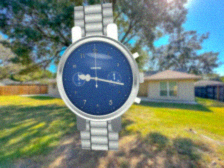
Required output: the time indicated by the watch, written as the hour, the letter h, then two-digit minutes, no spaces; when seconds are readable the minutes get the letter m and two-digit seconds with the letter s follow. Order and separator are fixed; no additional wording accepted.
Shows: 9h17
